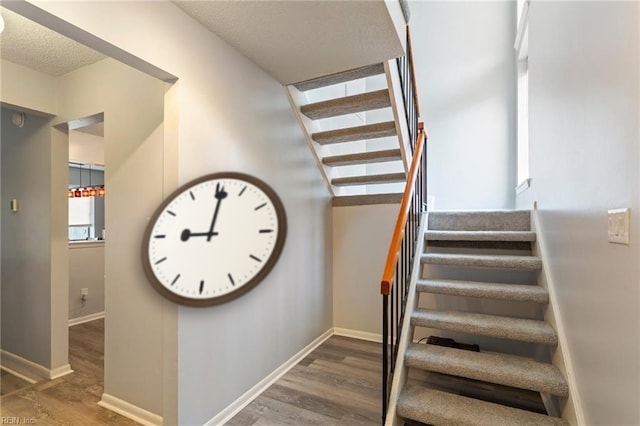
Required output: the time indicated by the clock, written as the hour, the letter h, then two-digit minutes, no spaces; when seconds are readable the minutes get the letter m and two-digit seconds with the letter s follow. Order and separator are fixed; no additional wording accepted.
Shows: 9h01
